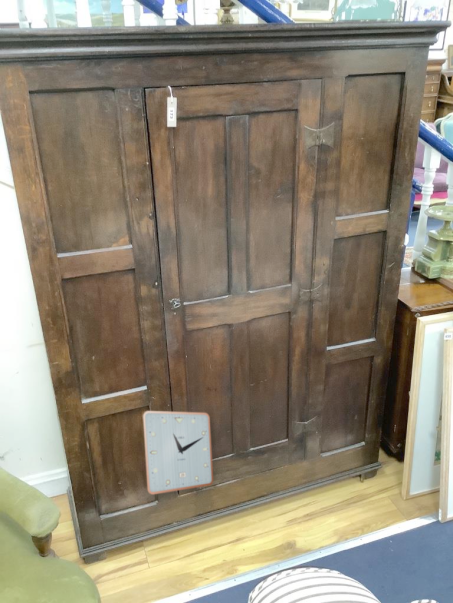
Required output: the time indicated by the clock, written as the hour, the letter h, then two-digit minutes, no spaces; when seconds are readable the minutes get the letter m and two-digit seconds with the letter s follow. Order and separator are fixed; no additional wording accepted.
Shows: 11h11
